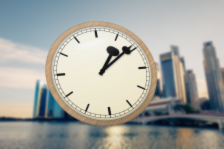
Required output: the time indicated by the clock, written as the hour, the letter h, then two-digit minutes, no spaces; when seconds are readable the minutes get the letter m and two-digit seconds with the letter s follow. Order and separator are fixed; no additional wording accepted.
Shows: 1h09
